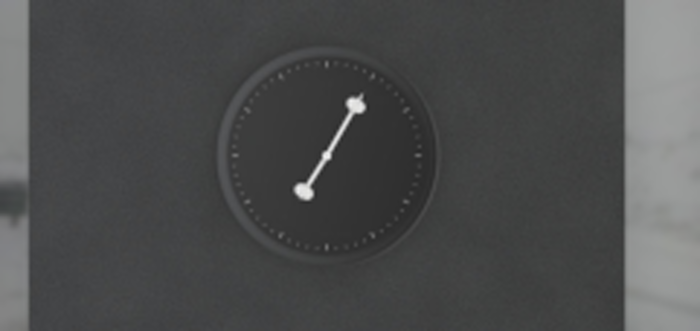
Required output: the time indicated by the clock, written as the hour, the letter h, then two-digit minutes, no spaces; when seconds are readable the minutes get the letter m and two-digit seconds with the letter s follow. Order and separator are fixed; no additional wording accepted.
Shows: 7h05
